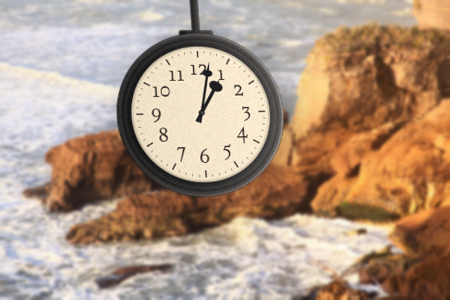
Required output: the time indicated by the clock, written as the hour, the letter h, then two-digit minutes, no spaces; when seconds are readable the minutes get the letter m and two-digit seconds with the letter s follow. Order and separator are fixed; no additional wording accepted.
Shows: 1h02
